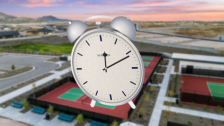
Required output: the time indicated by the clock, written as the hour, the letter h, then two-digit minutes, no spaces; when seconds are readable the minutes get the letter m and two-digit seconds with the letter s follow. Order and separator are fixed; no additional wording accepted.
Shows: 12h11
